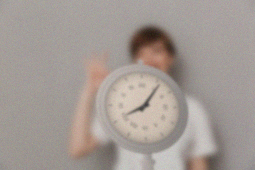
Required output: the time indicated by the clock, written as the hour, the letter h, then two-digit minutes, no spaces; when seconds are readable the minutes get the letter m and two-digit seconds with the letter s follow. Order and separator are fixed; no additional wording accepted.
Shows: 8h06
